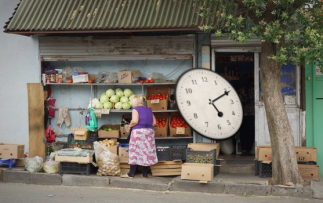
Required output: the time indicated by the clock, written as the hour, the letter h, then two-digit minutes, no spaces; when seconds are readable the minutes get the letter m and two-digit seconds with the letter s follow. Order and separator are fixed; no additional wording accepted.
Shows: 5h11
